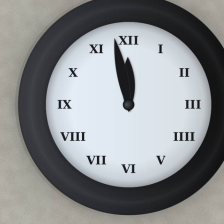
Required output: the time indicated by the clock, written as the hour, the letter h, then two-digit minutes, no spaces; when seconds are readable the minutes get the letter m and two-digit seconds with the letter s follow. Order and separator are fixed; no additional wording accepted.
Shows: 11h58
